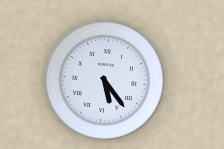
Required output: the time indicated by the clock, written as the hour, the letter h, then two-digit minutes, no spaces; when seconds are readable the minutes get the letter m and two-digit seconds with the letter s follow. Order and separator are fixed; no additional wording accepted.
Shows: 5h23
